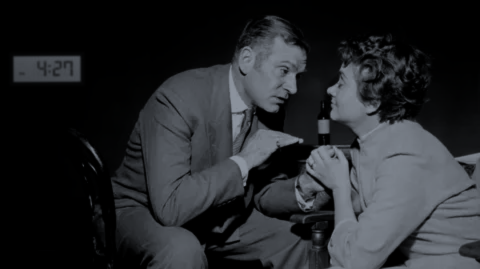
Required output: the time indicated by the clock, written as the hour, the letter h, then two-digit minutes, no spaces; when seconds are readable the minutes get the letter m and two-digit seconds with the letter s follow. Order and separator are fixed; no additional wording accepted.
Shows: 4h27
